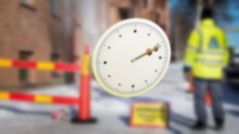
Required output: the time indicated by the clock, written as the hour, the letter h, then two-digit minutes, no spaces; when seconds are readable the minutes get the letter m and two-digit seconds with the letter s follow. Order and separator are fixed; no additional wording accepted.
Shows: 2h11
